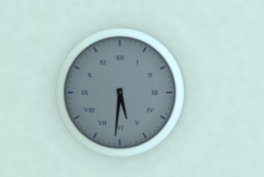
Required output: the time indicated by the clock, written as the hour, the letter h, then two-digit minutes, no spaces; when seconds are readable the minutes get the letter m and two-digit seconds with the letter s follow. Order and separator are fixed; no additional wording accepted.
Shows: 5h31
